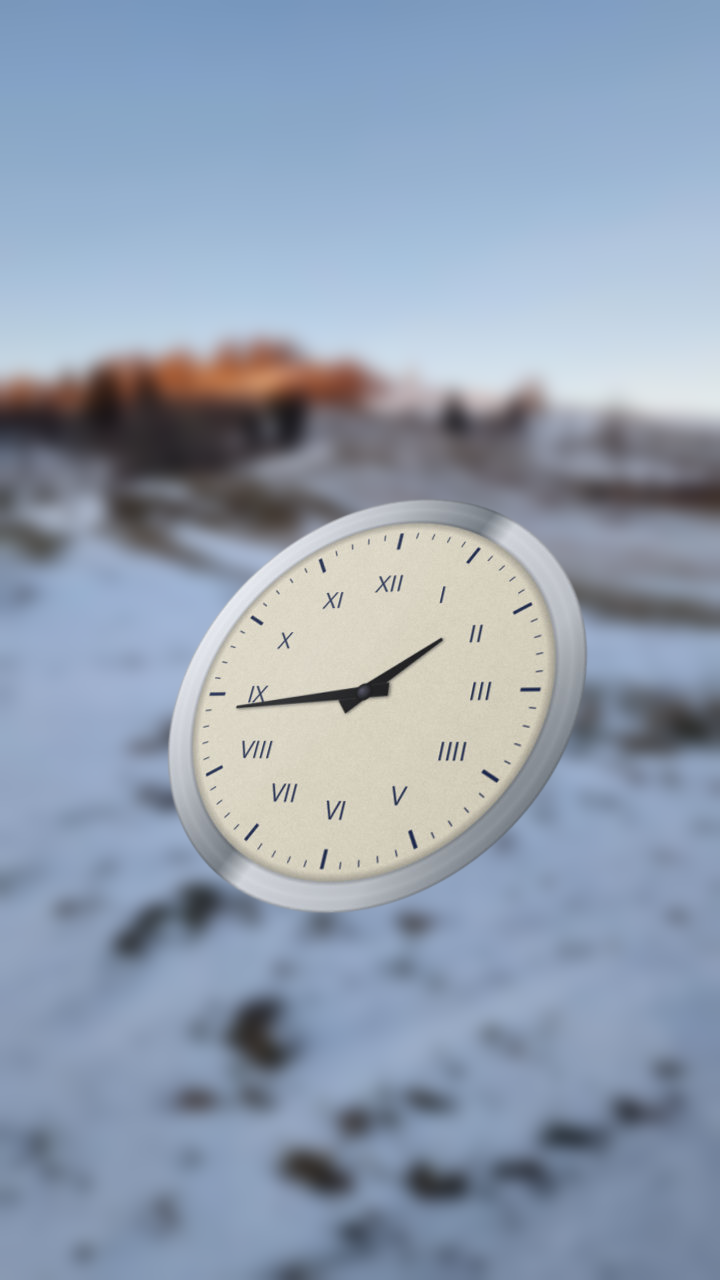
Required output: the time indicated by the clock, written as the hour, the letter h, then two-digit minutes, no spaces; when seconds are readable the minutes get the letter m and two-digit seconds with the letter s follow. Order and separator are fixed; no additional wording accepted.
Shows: 1h44
